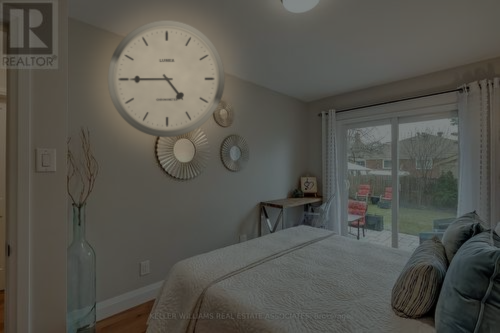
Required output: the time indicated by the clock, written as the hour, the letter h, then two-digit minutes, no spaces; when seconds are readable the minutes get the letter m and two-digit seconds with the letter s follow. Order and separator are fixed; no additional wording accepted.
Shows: 4h45
